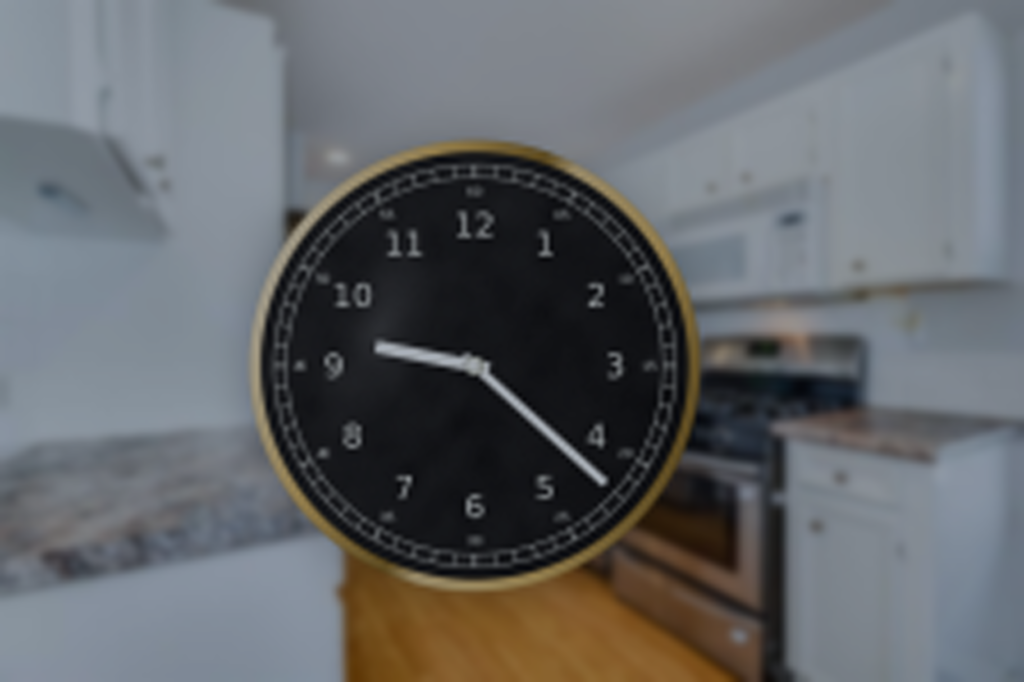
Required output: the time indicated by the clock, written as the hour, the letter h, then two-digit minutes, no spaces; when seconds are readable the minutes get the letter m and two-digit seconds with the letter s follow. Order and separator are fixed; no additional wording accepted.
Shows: 9h22
